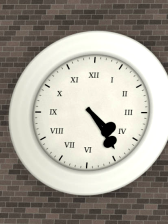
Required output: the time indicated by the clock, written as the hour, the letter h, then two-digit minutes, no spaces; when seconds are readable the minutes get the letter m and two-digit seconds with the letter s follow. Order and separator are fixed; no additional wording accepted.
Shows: 4h24
